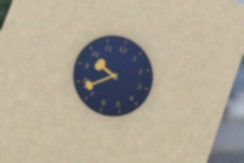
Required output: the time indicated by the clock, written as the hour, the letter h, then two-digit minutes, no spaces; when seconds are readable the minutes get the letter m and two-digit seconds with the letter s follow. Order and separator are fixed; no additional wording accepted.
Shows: 9h38
